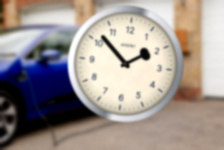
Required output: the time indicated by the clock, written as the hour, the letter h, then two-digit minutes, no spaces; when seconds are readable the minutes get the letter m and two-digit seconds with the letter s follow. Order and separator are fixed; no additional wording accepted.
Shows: 1h52
